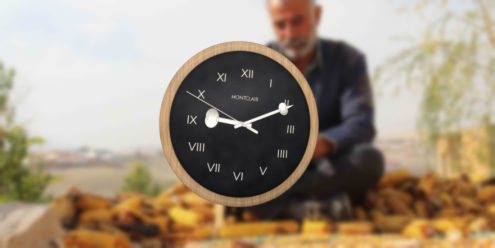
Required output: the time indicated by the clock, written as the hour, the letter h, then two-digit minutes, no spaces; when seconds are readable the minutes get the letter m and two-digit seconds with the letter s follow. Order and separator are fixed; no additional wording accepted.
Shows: 9h10m49s
